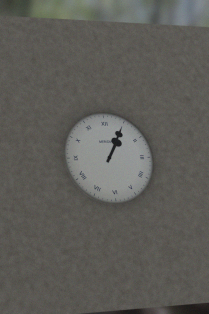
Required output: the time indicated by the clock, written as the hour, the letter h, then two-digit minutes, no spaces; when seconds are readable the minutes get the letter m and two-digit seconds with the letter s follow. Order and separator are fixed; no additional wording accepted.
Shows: 1h05
